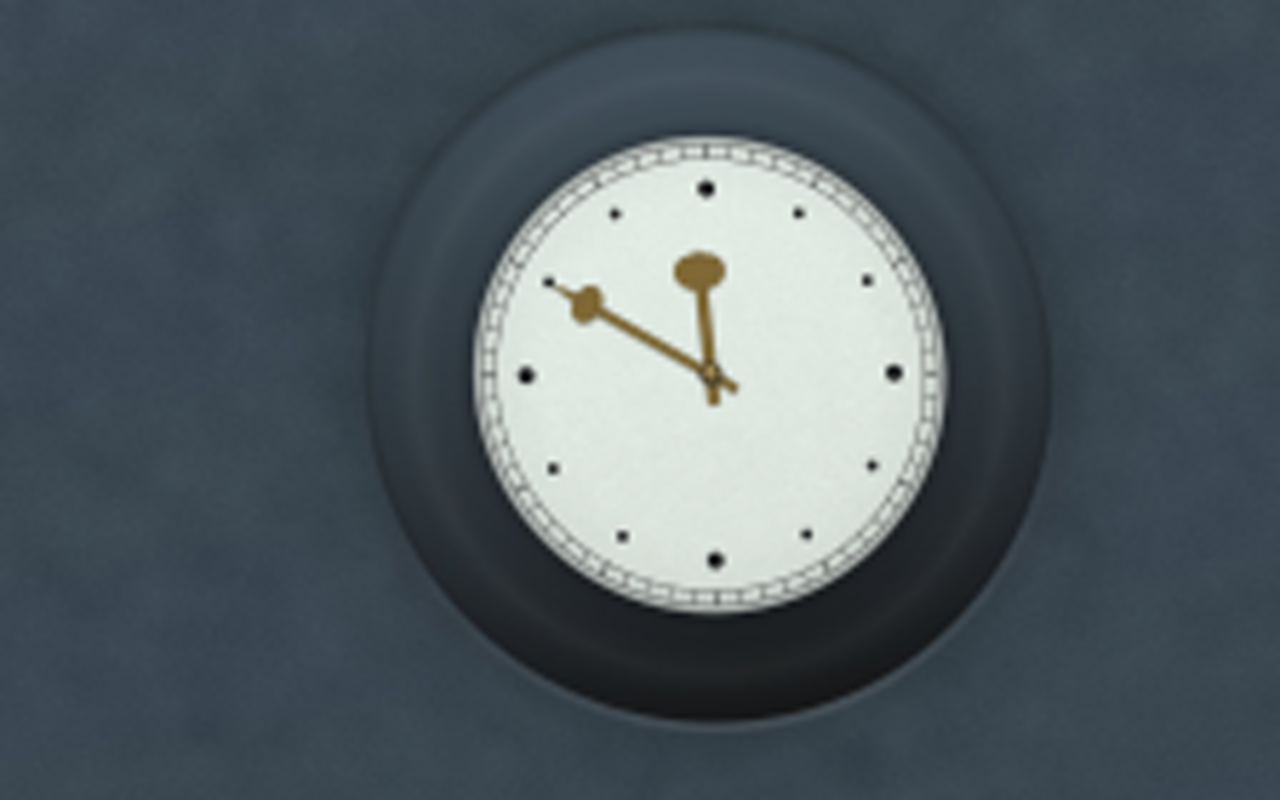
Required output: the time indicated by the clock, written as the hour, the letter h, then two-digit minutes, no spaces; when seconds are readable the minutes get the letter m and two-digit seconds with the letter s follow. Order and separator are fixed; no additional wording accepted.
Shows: 11h50
